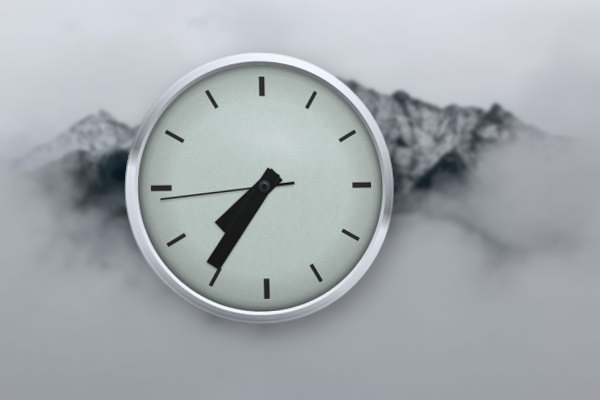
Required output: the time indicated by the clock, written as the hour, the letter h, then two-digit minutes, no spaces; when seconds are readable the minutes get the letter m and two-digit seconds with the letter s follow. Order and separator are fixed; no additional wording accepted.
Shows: 7h35m44s
